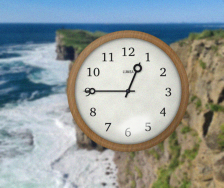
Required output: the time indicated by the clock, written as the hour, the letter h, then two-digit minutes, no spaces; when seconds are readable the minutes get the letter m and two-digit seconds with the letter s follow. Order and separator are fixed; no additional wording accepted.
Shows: 12h45
